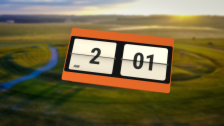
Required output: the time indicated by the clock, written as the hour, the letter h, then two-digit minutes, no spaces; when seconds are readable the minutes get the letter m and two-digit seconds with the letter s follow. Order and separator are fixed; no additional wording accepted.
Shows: 2h01
